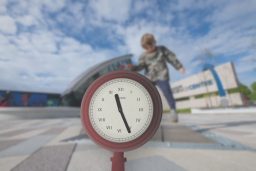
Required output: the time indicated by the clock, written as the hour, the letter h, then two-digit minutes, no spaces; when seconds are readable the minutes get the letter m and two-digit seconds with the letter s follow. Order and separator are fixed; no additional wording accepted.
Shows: 11h26
